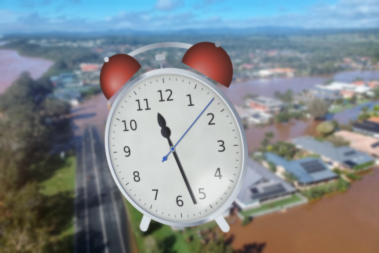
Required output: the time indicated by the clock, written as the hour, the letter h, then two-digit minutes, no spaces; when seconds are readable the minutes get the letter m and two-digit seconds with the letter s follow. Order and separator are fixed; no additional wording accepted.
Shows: 11h27m08s
